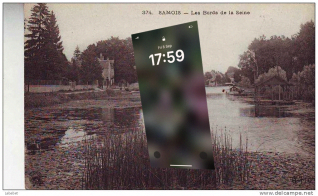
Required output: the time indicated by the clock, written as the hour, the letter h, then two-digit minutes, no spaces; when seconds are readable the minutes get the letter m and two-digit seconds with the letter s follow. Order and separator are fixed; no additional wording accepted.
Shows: 17h59
